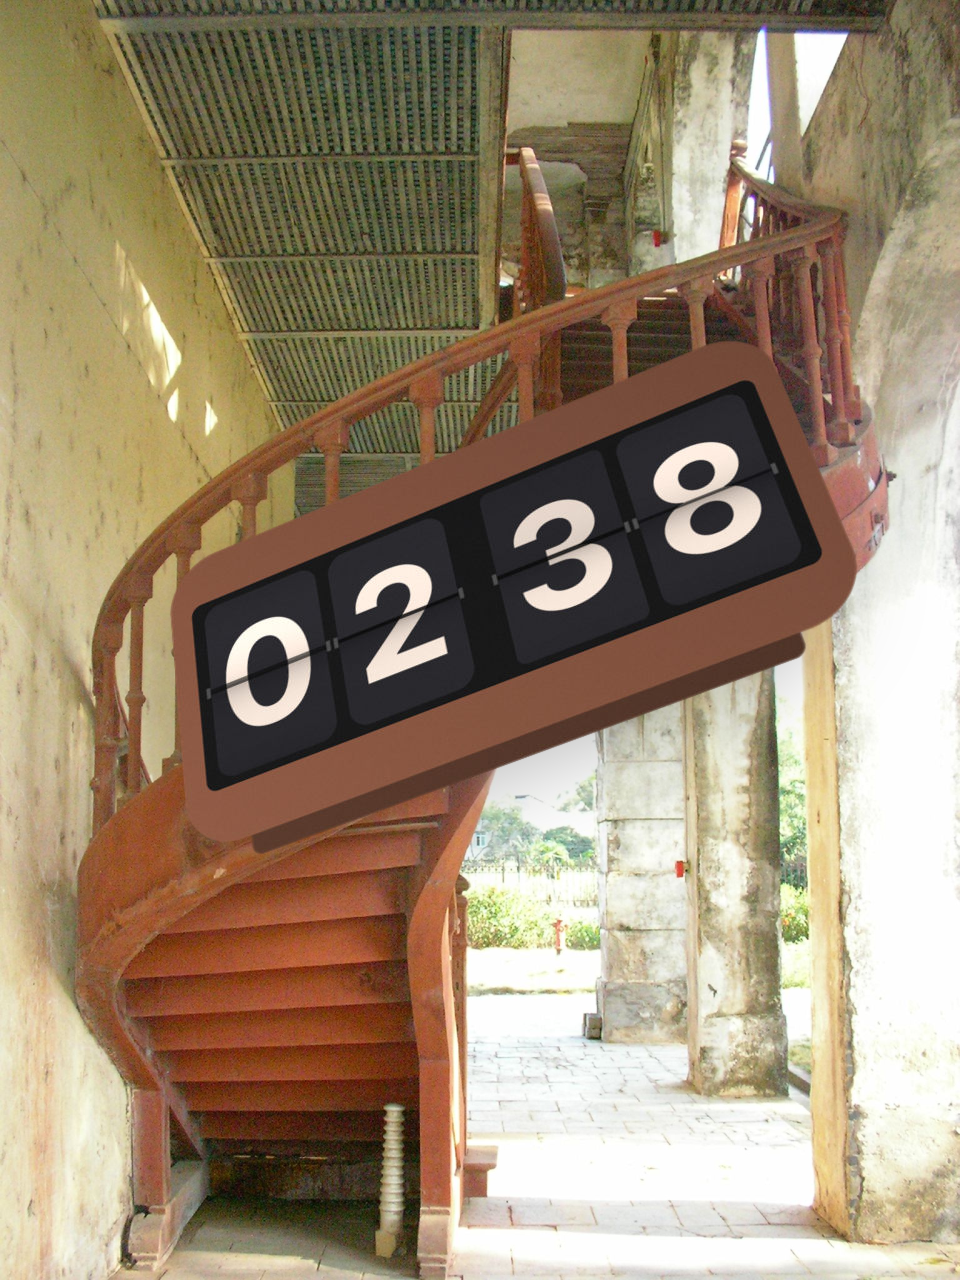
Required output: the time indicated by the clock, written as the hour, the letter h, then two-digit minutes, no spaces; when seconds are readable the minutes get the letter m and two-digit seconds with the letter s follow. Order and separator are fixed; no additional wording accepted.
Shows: 2h38
